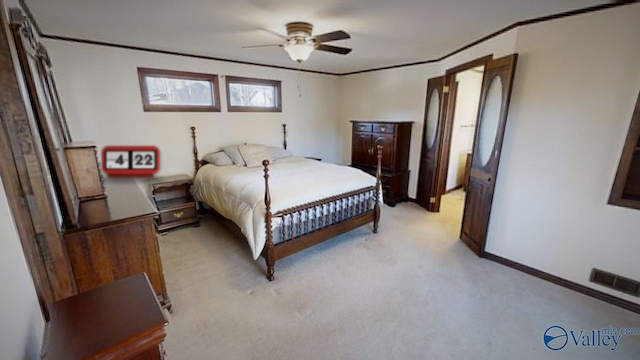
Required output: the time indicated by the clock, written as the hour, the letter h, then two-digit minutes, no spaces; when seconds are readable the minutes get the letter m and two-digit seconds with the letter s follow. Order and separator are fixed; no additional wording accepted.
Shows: 4h22
